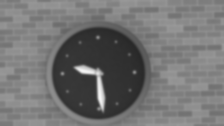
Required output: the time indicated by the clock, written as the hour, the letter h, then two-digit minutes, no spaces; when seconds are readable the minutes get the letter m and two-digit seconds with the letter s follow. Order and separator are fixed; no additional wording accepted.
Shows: 9h29
